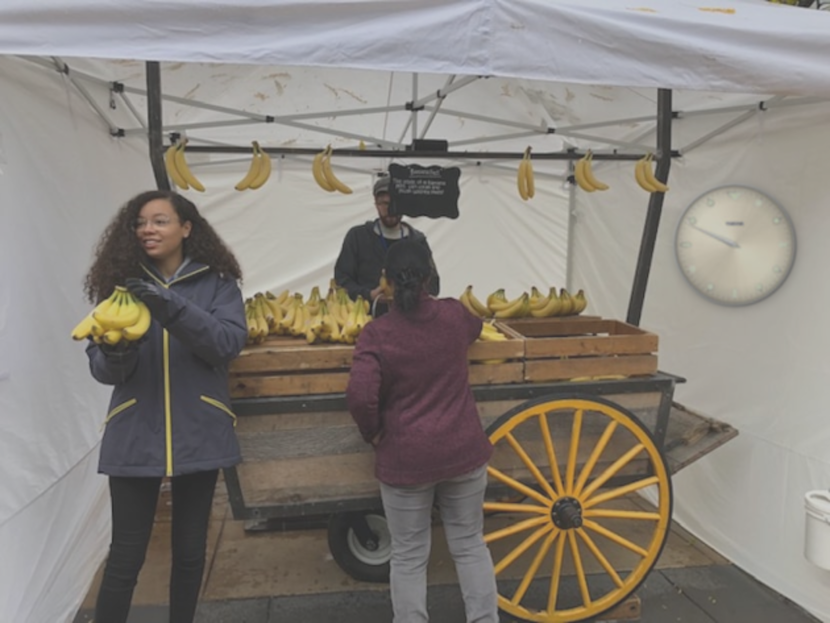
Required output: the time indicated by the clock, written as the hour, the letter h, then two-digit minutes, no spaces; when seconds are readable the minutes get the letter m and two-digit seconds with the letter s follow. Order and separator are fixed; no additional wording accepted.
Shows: 9h49
